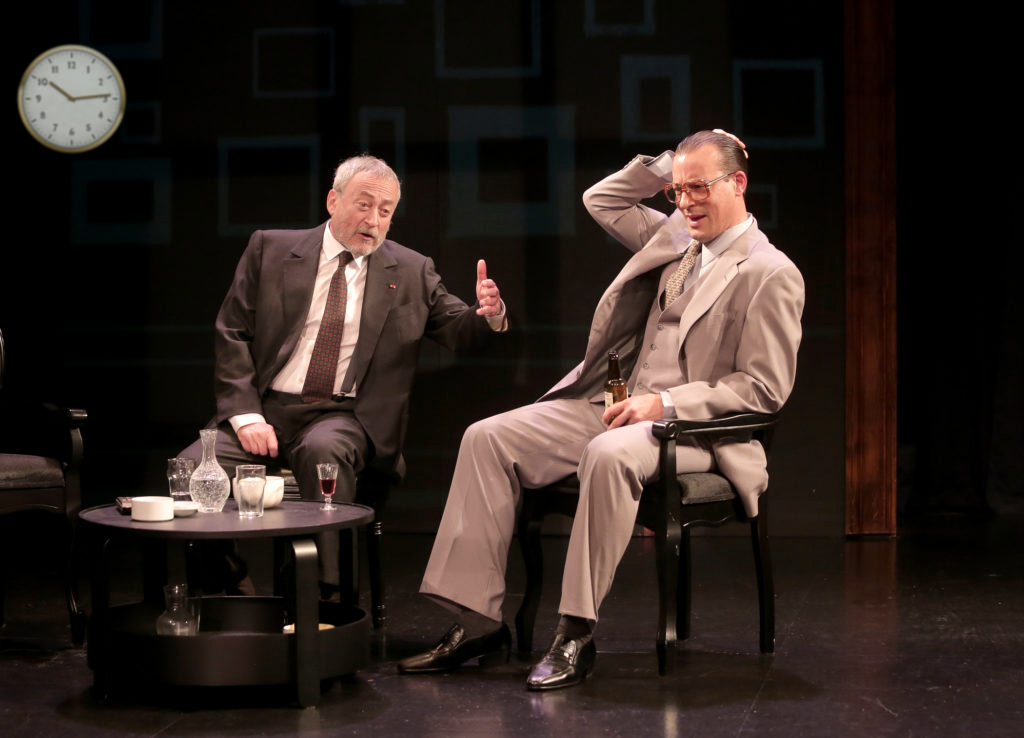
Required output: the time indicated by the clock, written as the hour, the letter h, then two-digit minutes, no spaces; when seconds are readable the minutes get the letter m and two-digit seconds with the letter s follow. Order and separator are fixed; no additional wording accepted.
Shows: 10h14
